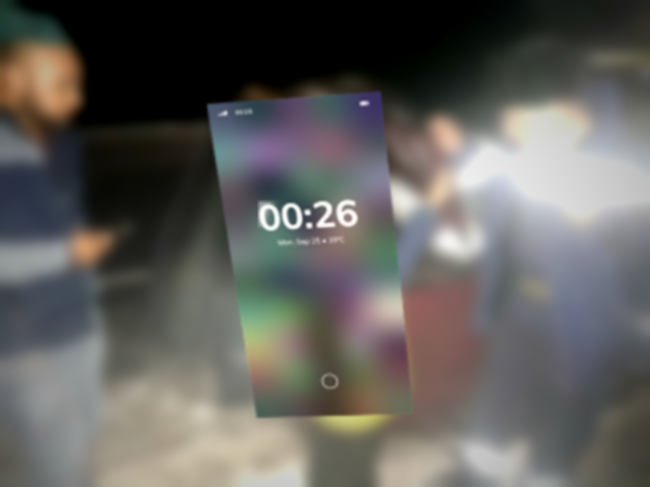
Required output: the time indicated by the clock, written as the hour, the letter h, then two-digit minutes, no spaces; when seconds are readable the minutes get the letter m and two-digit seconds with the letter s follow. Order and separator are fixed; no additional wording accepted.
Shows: 0h26
